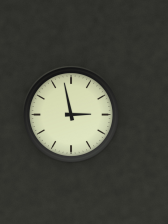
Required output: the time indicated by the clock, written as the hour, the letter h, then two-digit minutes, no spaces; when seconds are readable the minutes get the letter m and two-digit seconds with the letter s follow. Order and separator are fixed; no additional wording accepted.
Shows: 2h58
